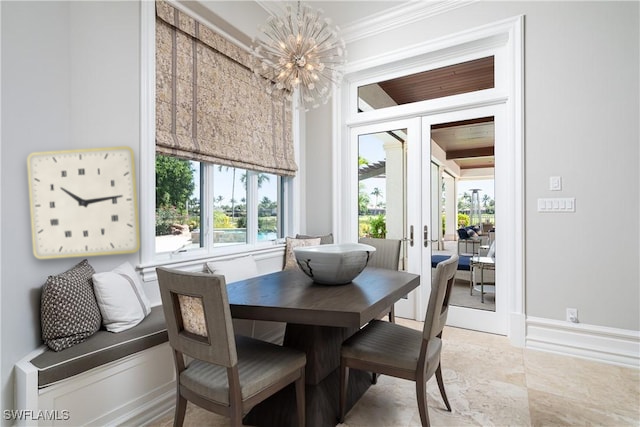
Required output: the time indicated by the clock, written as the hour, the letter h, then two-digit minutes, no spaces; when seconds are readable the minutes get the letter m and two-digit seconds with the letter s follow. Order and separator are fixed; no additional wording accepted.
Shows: 10h14
